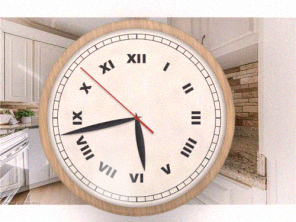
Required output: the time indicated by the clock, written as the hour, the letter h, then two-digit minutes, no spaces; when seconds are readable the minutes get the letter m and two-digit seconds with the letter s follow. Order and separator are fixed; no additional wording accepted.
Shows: 5h42m52s
